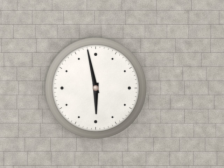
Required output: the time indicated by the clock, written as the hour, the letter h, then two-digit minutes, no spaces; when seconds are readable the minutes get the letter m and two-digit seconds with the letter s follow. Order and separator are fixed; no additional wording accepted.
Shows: 5h58
